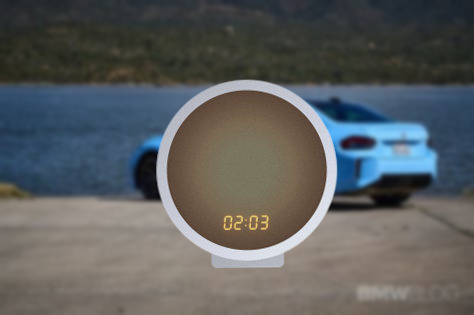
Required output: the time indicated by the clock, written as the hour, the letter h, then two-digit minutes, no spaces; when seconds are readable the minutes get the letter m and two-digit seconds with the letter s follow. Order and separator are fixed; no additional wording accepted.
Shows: 2h03
